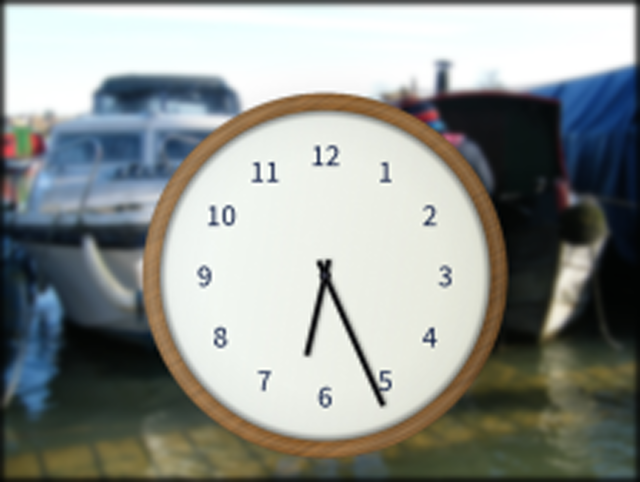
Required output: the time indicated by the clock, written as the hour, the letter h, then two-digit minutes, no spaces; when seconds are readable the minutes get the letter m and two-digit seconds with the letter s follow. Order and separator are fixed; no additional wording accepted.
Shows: 6h26
